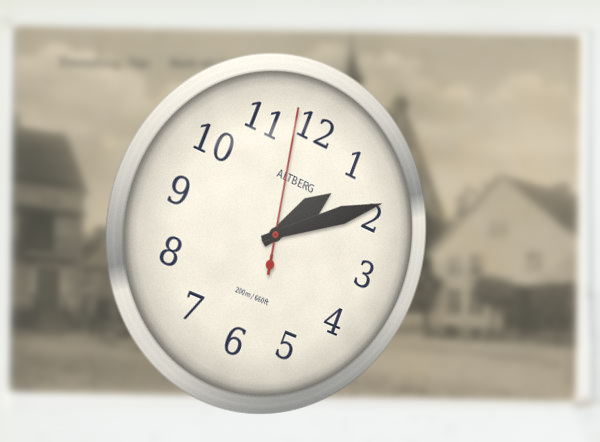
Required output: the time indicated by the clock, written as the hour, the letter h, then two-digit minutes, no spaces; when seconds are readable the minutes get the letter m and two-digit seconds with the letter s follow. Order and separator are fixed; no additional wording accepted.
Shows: 1h08m58s
